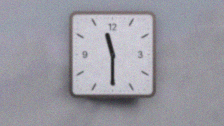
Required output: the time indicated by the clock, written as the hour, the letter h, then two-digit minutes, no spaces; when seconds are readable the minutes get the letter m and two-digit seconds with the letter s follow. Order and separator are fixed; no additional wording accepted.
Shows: 11h30
